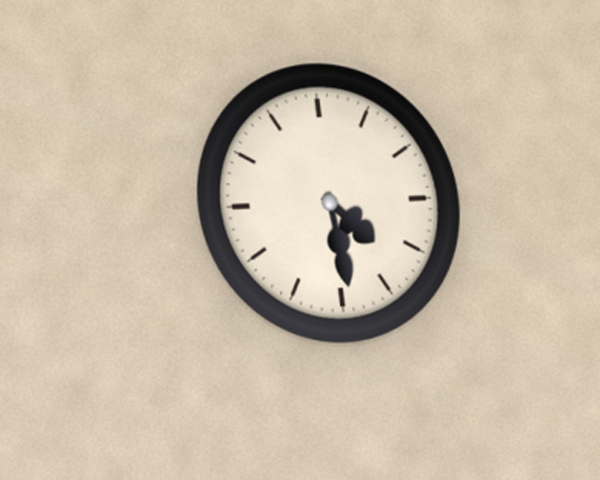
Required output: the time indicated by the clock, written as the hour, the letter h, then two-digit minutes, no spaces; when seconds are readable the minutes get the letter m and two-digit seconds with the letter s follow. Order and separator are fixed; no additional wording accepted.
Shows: 4h29
